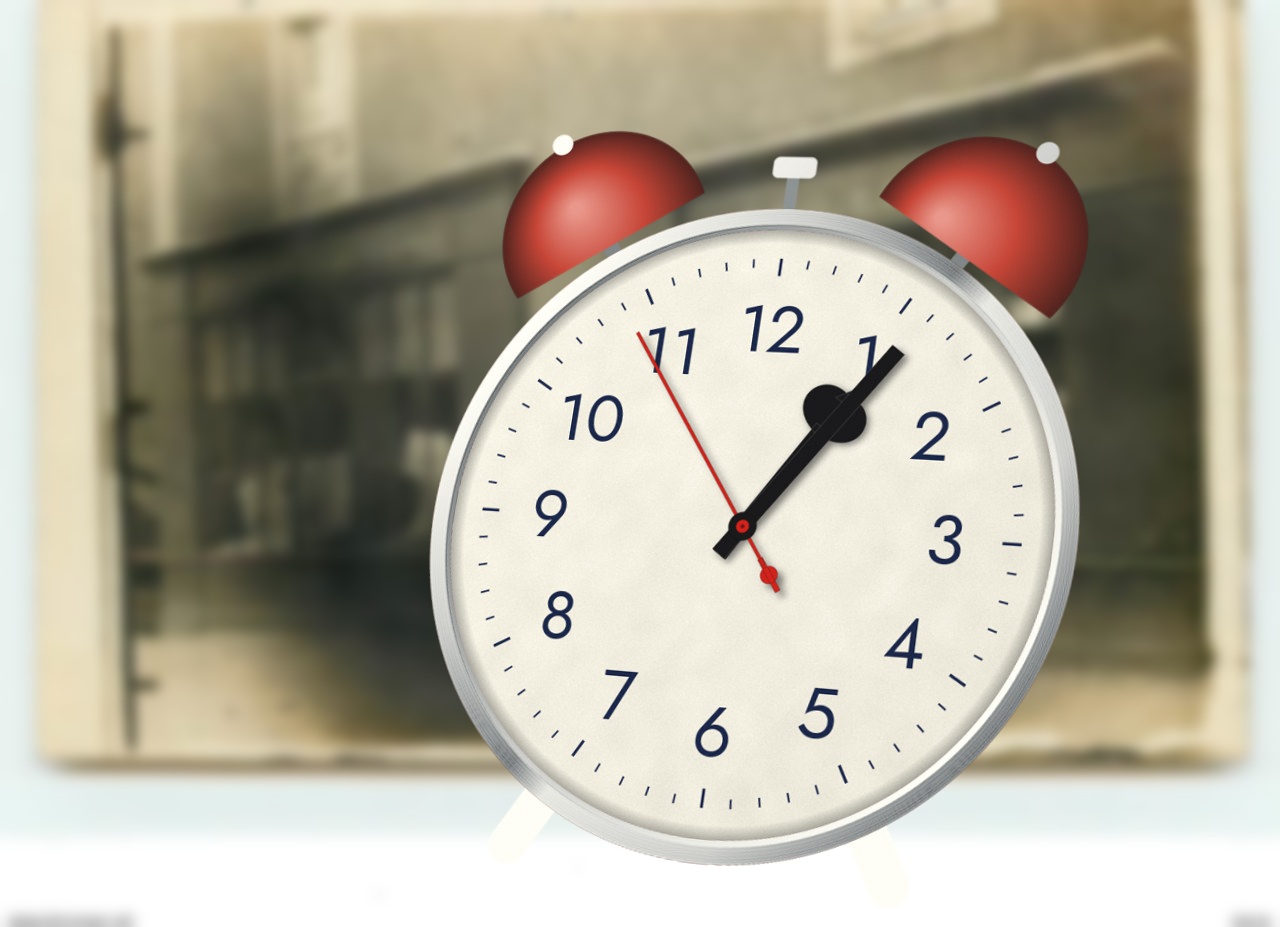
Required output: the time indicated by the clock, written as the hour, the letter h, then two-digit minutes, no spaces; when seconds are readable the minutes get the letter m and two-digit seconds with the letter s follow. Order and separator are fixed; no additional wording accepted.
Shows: 1h05m54s
